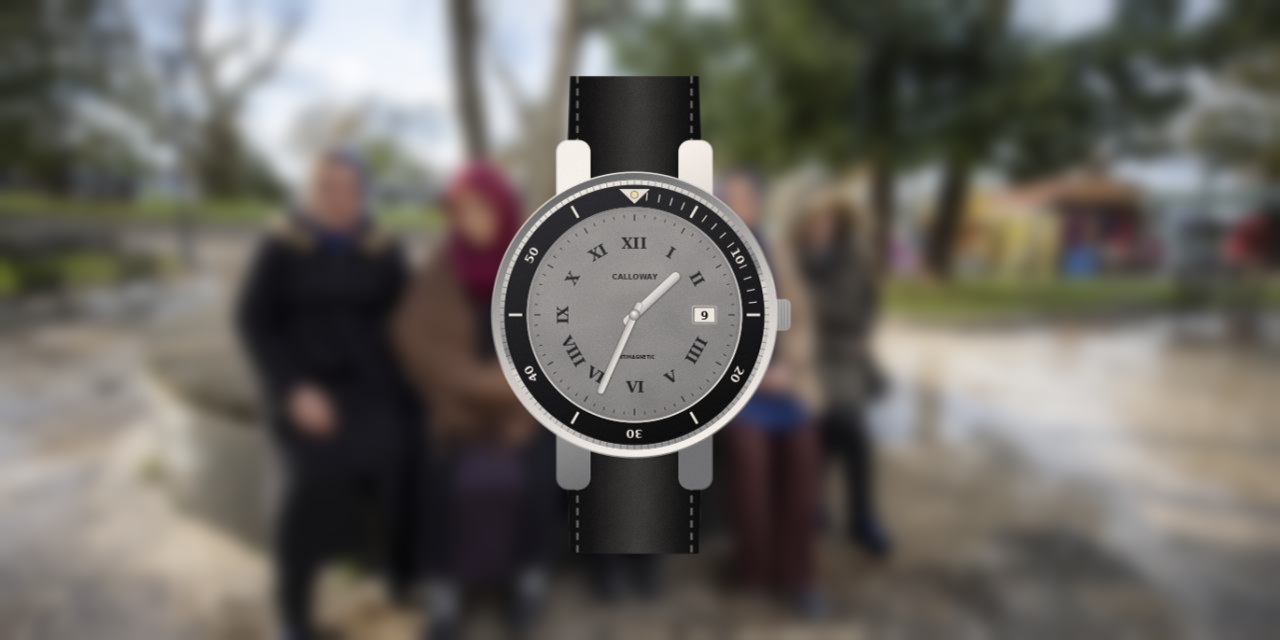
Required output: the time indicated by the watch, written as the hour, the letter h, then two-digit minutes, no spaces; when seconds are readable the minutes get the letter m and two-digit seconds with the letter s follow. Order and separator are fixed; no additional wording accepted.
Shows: 1h34
